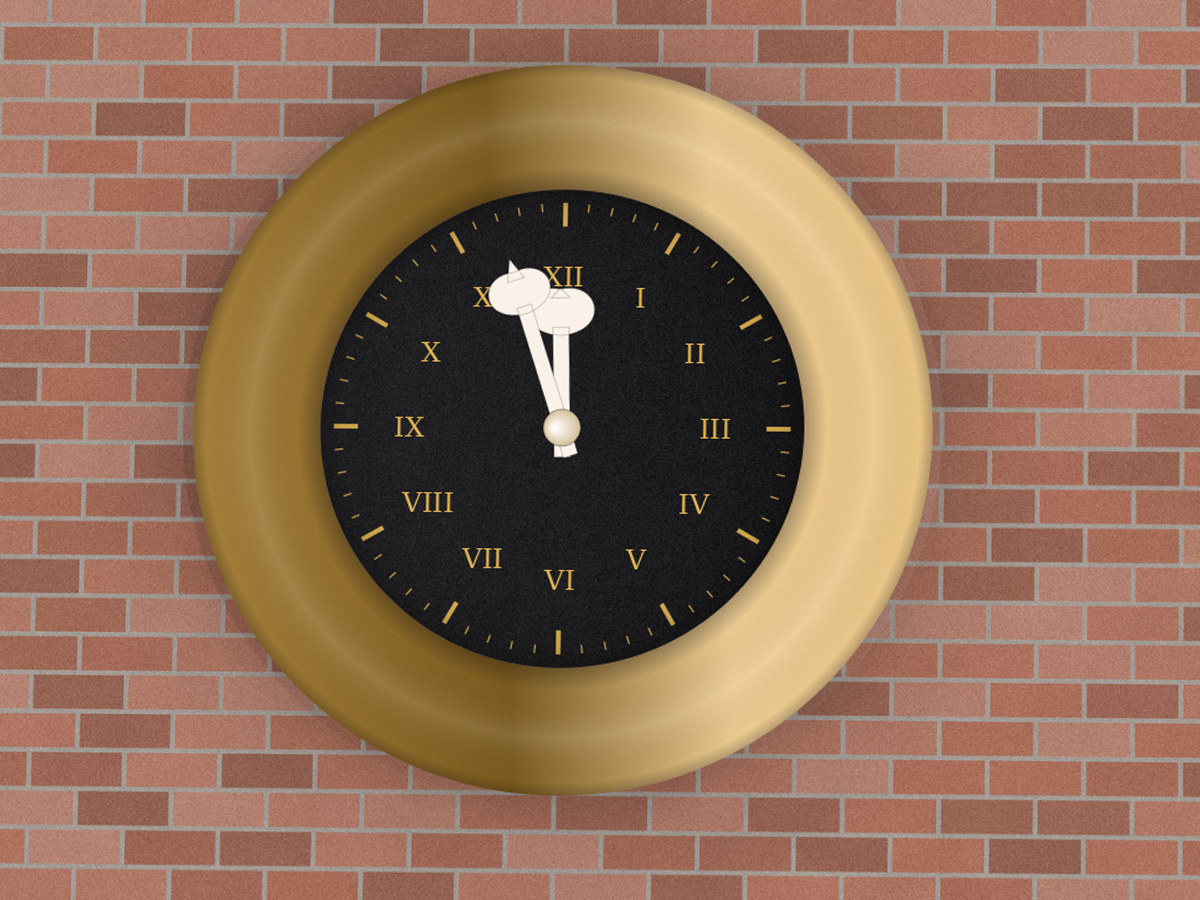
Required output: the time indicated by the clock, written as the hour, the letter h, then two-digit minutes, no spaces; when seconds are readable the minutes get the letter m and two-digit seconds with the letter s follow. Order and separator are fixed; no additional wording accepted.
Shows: 11h57
